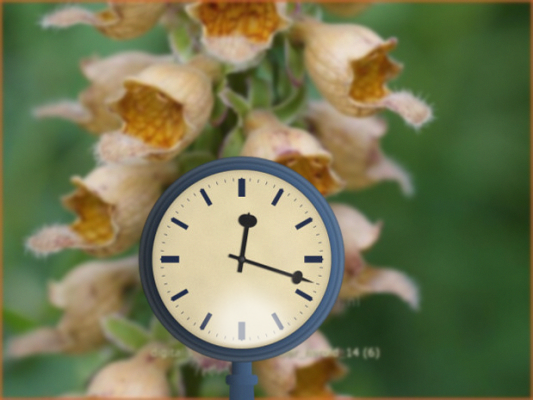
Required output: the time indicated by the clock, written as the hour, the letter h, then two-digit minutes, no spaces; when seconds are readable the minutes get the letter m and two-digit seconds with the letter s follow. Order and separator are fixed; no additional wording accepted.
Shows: 12h18
